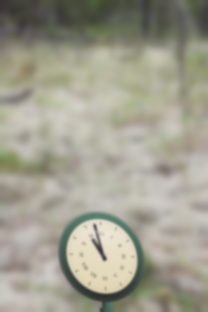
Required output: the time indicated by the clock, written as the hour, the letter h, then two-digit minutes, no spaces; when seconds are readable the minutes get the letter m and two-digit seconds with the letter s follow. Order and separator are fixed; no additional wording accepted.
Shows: 10h58
